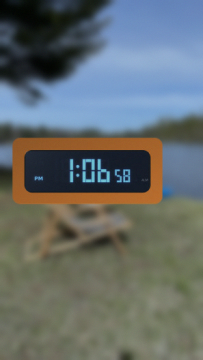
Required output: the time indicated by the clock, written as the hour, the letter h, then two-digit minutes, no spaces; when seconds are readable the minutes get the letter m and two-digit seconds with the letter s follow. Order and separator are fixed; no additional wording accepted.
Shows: 1h06m58s
